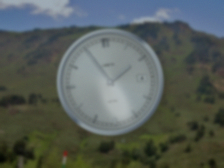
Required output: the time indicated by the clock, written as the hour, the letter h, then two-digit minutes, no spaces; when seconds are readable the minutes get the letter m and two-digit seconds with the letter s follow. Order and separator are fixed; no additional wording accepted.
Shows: 1h55
